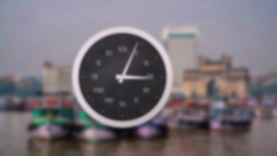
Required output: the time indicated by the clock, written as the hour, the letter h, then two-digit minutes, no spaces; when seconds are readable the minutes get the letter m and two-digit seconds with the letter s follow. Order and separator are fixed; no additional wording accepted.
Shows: 3h04
